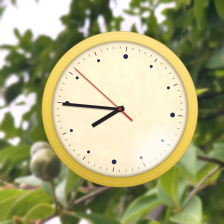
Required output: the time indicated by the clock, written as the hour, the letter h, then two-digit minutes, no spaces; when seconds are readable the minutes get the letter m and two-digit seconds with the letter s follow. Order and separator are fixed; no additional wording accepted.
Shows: 7h44m51s
